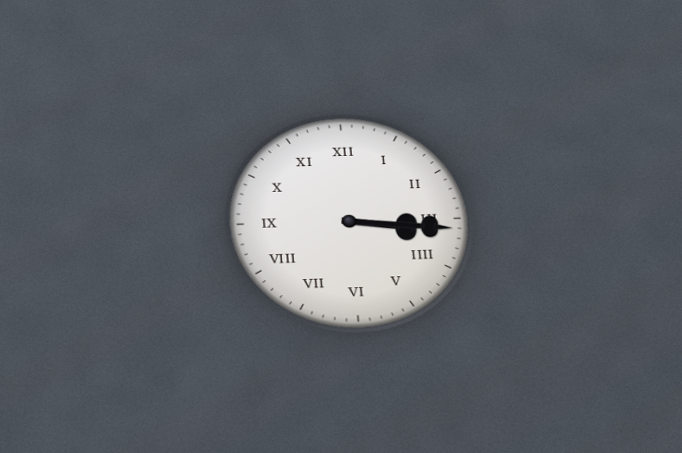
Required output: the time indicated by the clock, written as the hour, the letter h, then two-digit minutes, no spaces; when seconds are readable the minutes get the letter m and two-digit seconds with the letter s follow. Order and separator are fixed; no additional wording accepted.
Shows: 3h16
